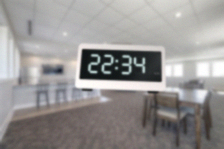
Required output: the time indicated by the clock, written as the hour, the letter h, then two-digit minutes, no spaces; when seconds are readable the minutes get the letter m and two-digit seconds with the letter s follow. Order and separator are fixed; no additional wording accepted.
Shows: 22h34
